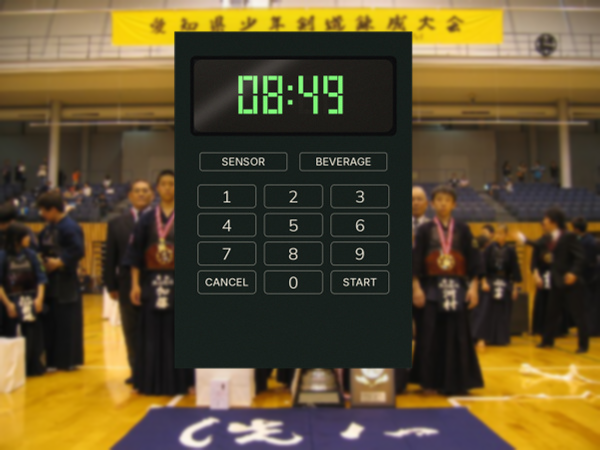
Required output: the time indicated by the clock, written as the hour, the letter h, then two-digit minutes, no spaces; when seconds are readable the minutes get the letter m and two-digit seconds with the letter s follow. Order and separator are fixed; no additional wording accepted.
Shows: 8h49
